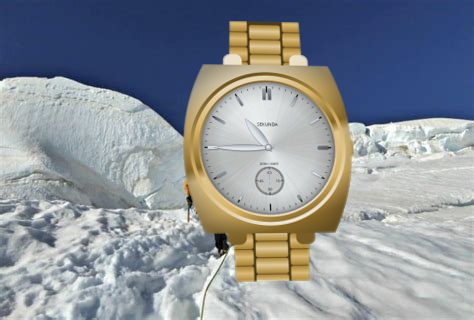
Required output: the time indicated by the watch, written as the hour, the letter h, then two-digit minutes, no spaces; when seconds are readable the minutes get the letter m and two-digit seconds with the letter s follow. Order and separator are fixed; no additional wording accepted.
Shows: 10h45
